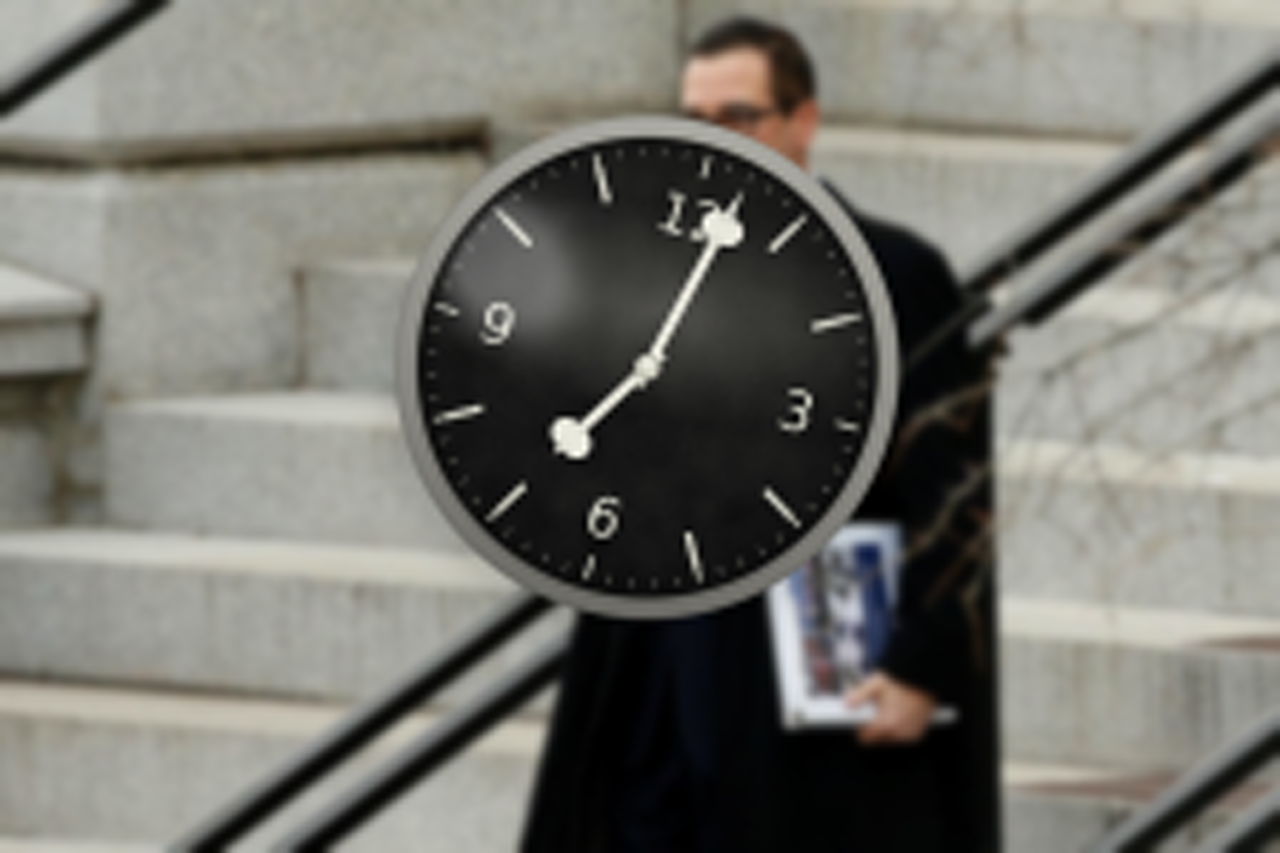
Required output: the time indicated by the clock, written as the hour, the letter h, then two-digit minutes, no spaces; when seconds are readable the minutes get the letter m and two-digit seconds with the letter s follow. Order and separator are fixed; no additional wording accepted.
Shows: 7h02
